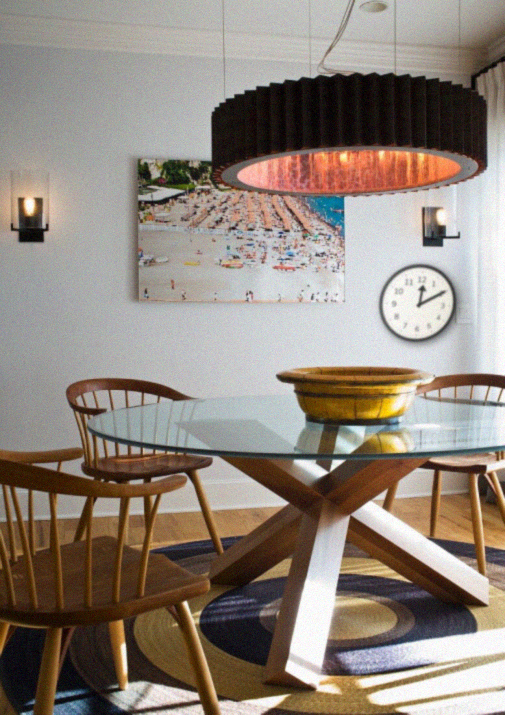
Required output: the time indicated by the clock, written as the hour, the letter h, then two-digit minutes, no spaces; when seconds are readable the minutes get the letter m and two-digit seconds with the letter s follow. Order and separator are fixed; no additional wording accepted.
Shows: 12h10
